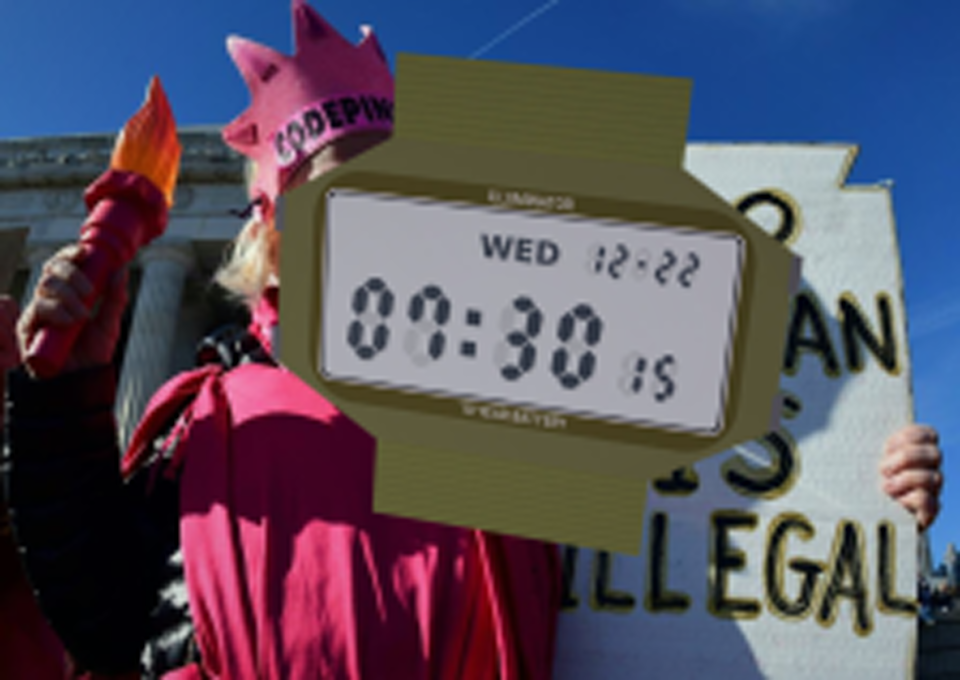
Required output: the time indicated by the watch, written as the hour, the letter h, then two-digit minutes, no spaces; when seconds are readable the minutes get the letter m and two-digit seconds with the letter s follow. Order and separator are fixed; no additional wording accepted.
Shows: 7h30m15s
